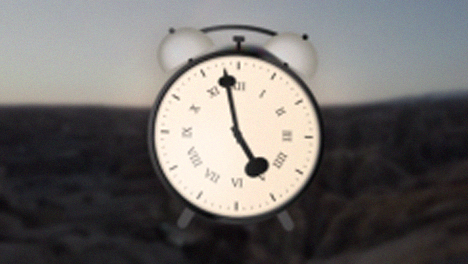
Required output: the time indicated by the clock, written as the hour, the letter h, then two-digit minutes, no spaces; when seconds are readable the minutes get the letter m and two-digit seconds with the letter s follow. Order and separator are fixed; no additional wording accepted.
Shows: 4h58
